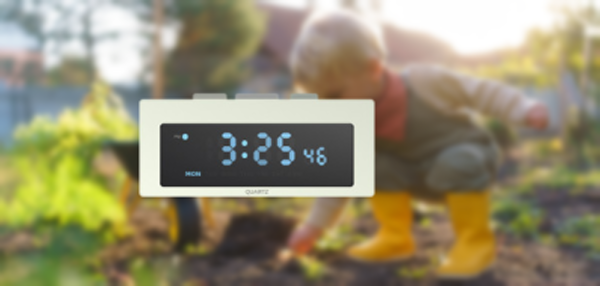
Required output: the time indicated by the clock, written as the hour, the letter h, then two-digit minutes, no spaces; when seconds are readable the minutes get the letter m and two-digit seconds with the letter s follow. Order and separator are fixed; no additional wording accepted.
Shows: 3h25m46s
